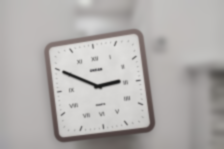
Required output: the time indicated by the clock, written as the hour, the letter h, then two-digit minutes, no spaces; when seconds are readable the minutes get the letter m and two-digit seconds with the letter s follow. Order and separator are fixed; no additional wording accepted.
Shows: 2h50
